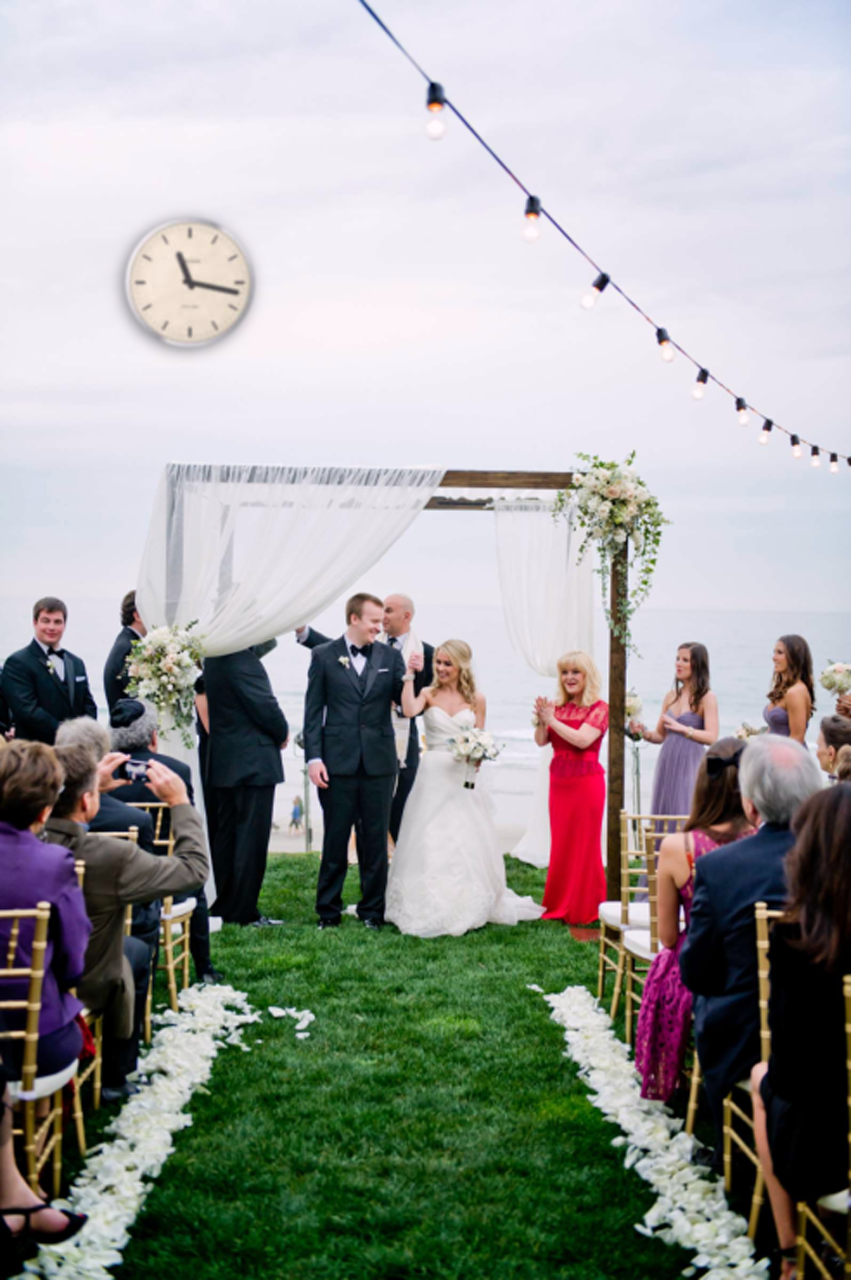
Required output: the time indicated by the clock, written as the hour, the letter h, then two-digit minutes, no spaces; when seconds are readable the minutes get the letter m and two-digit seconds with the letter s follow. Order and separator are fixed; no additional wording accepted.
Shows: 11h17
